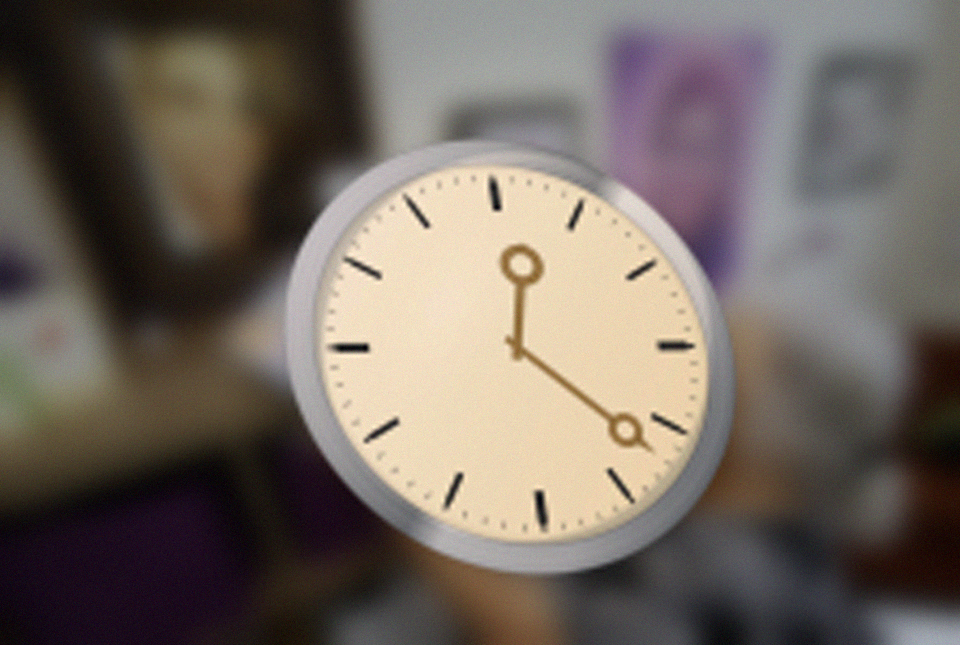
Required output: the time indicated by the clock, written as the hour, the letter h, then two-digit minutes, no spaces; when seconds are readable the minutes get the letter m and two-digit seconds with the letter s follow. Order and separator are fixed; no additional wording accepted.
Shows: 12h22
